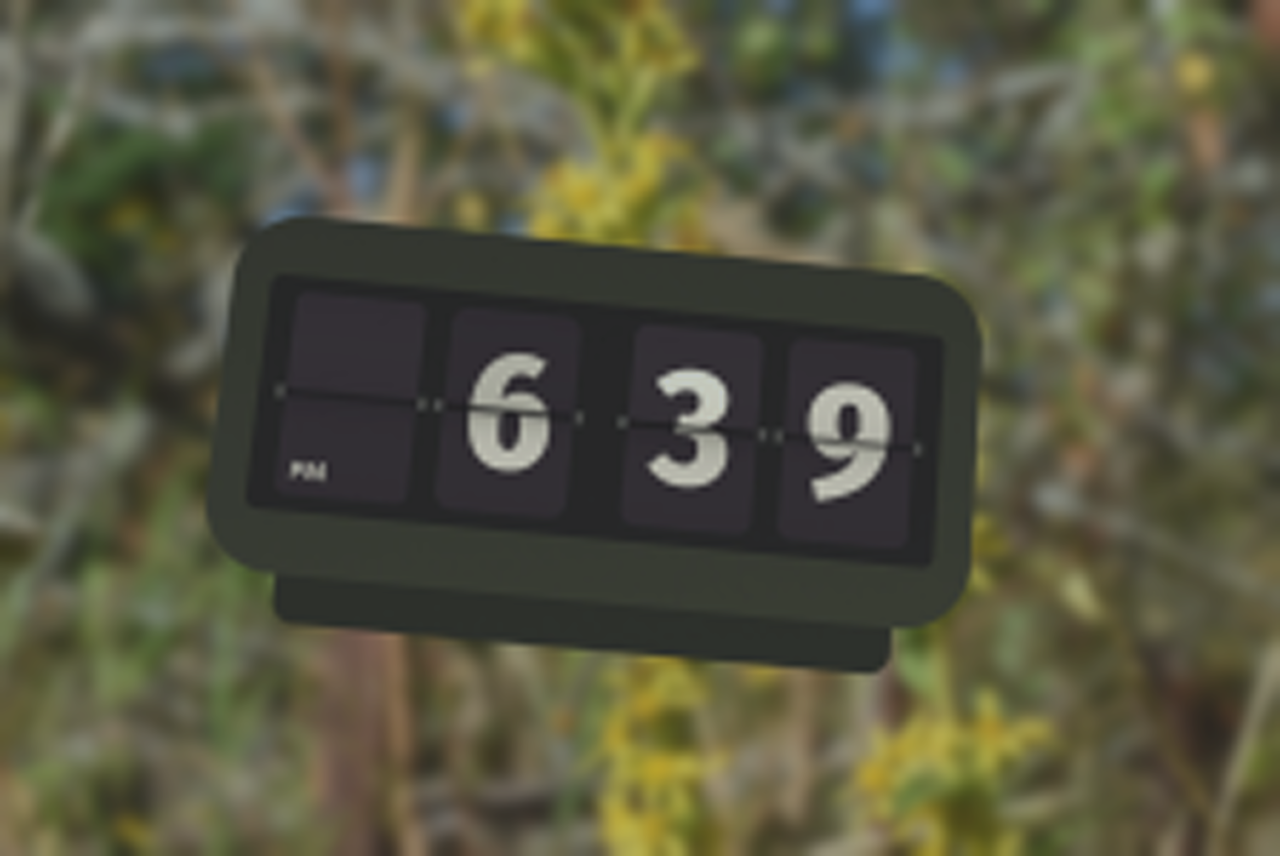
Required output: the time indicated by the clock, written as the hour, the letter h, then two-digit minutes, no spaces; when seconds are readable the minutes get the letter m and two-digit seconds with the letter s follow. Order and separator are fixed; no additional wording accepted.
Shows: 6h39
